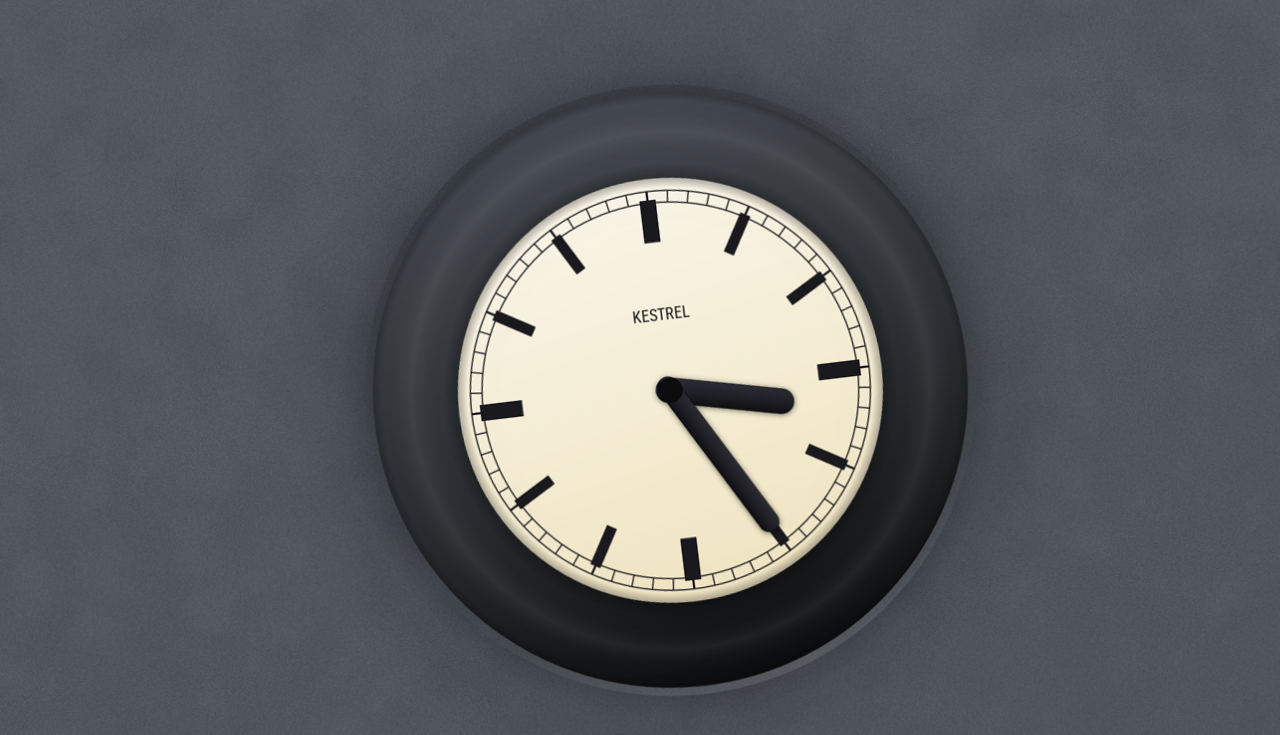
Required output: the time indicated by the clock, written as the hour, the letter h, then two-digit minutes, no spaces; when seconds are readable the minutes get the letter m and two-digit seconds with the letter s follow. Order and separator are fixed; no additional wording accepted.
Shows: 3h25
